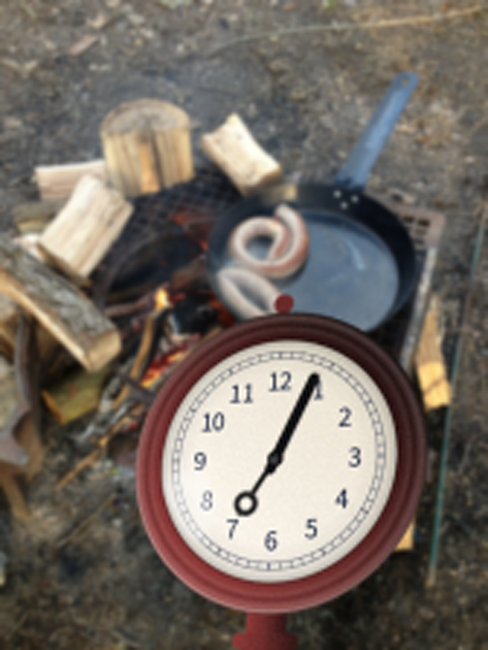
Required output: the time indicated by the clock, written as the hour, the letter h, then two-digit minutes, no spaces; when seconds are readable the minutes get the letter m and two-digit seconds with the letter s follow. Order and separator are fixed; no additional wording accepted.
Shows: 7h04
